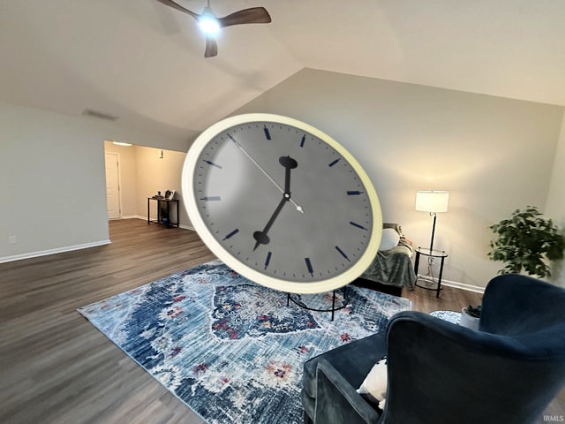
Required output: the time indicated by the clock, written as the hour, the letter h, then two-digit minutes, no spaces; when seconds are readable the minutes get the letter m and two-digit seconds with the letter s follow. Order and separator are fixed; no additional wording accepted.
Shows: 12h36m55s
